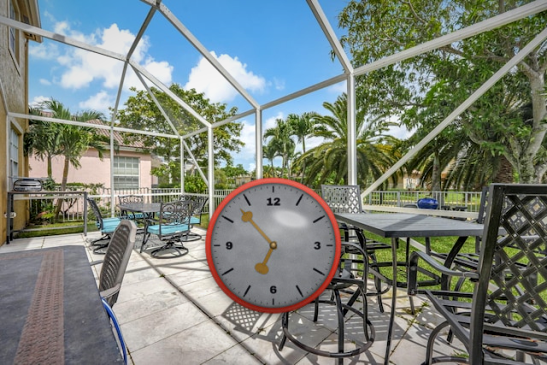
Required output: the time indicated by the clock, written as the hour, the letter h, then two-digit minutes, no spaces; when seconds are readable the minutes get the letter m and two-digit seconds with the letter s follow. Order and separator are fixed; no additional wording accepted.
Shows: 6h53
